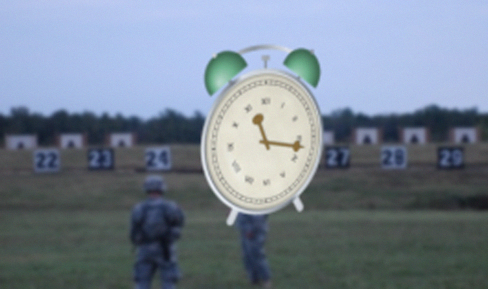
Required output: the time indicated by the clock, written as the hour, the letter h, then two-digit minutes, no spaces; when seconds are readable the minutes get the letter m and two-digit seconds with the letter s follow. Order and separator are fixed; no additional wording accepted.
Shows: 11h17
